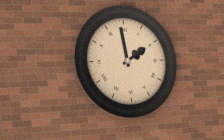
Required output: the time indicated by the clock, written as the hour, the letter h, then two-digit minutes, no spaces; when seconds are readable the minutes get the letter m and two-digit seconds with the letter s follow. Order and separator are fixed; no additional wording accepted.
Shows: 1h59
